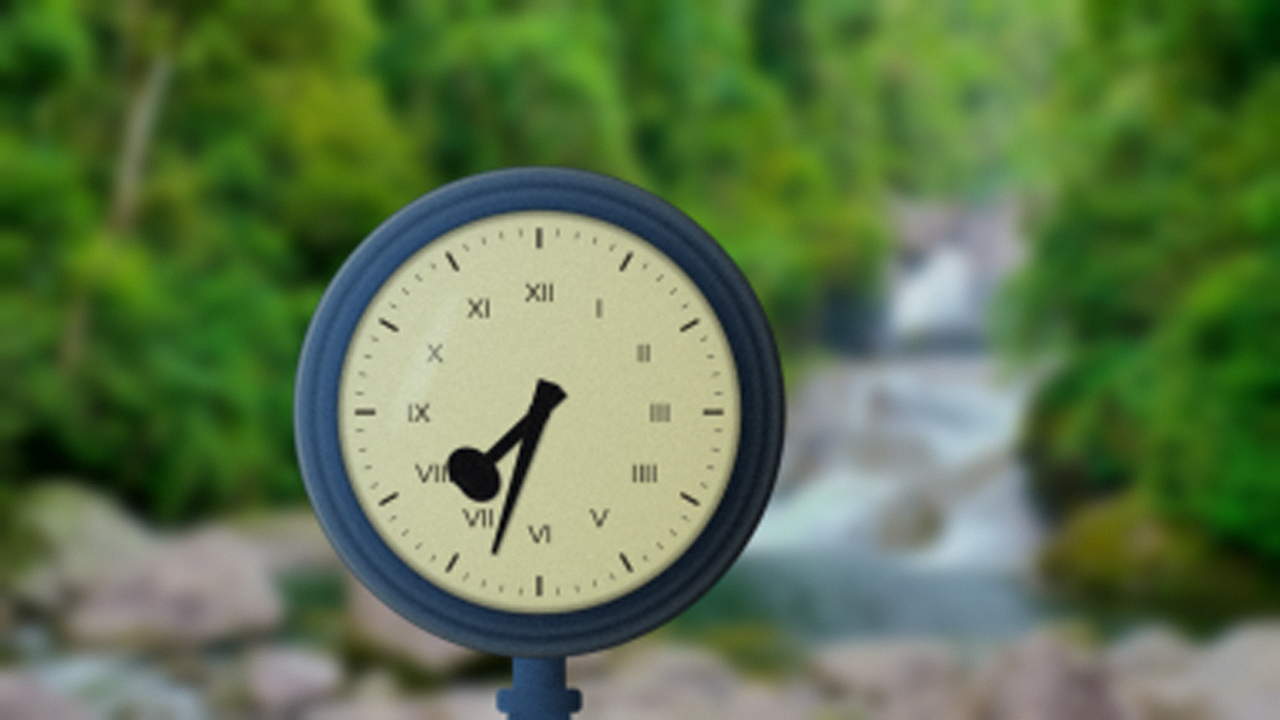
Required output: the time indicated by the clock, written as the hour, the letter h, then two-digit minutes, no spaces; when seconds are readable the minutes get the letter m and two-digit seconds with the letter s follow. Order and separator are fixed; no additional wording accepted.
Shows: 7h33
